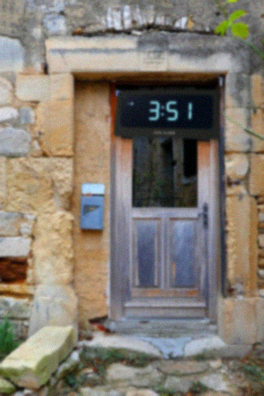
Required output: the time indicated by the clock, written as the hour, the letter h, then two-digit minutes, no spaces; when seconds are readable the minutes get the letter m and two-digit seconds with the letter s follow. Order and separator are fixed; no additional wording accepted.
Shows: 3h51
